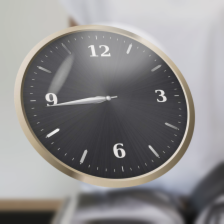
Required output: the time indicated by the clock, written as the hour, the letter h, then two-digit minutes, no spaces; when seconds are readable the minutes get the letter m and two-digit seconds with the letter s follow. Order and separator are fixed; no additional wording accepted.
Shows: 8h44
